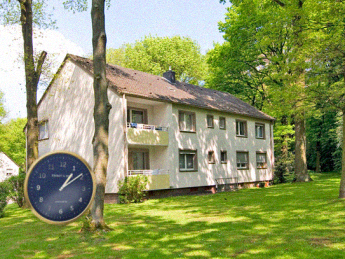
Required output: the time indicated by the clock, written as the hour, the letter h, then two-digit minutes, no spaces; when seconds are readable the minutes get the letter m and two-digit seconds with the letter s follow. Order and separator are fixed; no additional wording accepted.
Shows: 1h09
